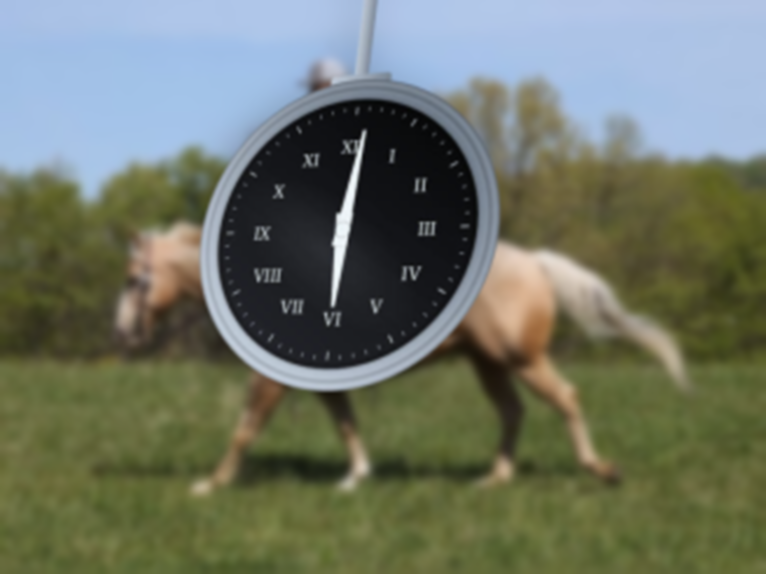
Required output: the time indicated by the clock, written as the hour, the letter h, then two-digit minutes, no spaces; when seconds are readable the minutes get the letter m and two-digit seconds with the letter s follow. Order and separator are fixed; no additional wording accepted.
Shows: 6h01
